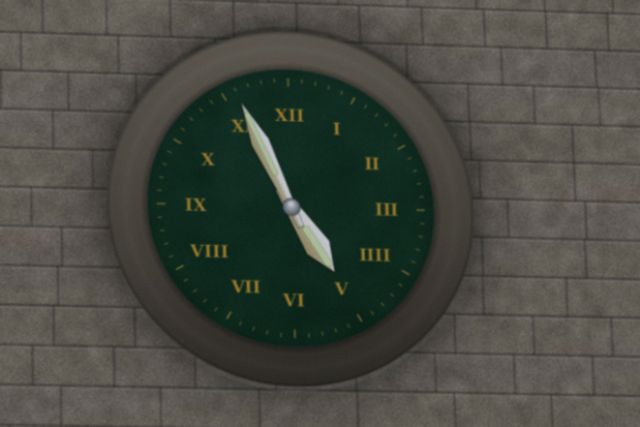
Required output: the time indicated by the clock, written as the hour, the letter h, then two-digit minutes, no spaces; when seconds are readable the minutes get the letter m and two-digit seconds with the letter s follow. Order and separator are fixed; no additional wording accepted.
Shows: 4h56
